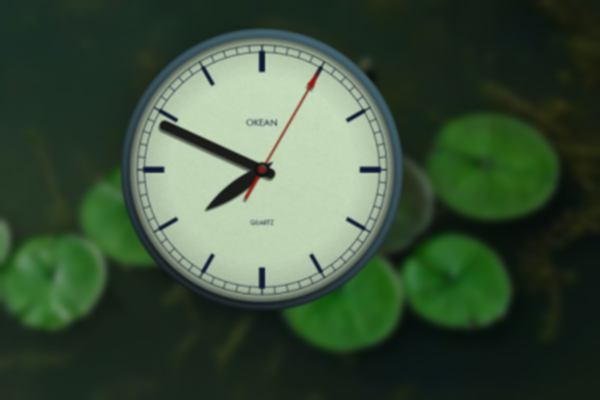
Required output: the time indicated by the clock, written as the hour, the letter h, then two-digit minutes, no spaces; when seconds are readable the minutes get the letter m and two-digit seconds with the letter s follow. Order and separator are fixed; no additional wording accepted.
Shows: 7h49m05s
